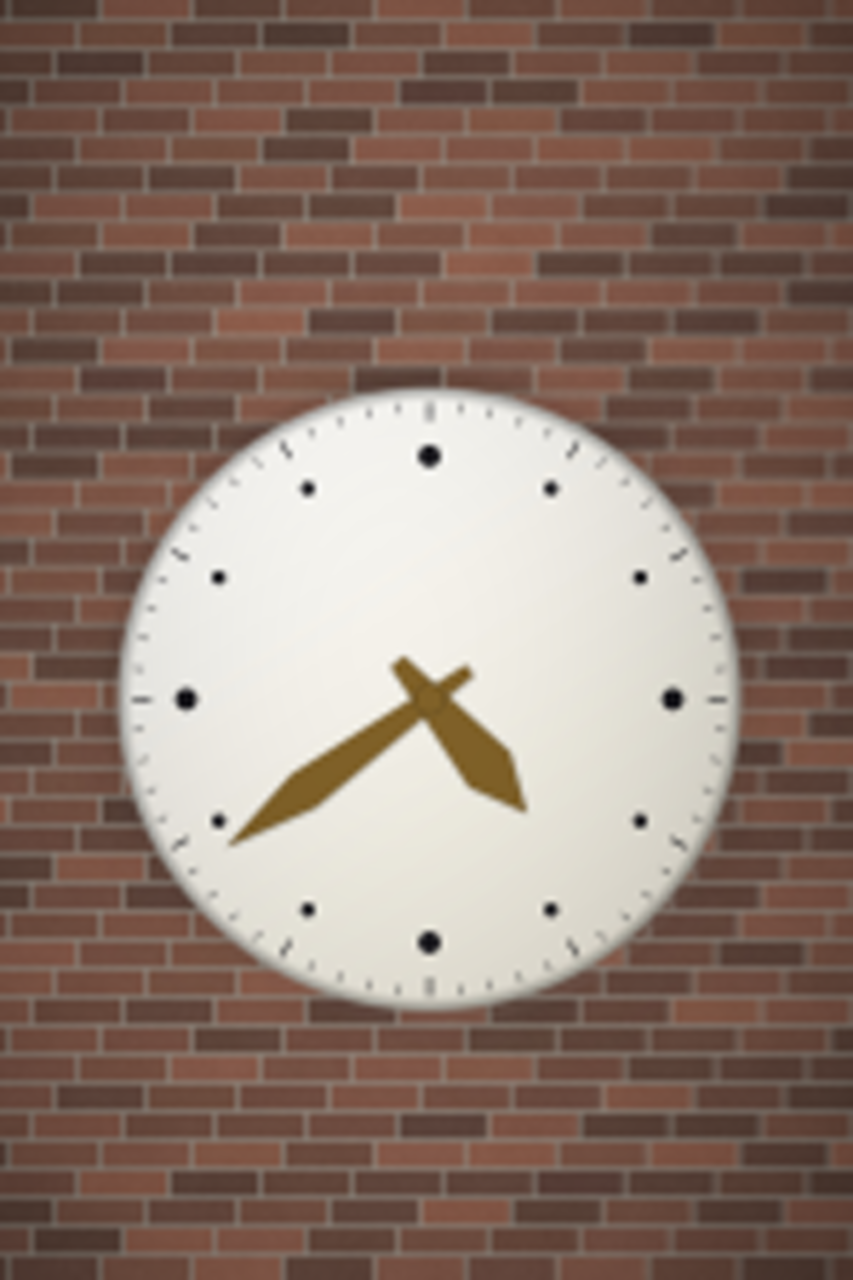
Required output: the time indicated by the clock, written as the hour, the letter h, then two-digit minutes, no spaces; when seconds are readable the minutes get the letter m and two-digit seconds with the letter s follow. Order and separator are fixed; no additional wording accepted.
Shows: 4h39
